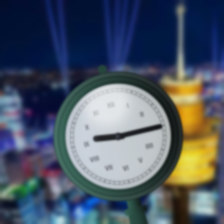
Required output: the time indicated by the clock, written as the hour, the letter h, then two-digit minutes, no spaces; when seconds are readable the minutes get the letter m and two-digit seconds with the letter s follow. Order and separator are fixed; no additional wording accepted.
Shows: 9h15
